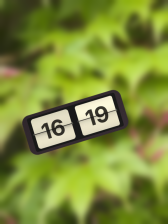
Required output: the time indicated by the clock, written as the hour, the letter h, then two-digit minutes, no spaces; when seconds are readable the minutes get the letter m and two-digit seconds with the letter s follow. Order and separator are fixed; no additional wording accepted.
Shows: 16h19
